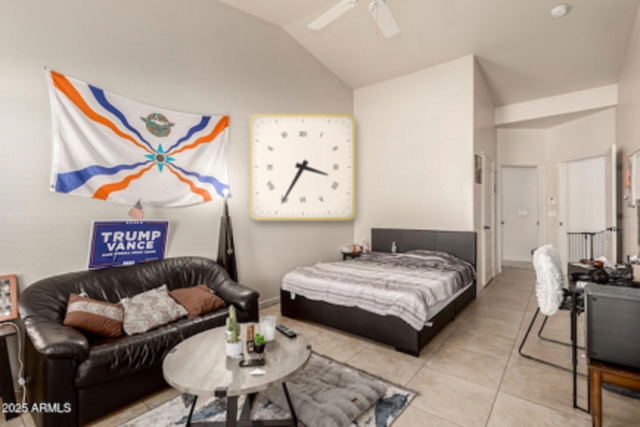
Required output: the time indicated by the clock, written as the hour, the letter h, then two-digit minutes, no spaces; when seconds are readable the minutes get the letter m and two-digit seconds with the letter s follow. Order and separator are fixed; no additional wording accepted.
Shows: 3h35
